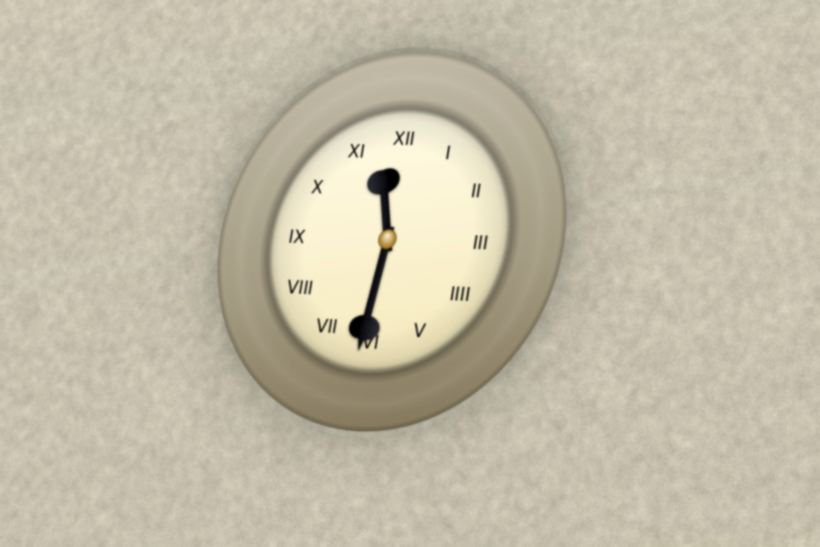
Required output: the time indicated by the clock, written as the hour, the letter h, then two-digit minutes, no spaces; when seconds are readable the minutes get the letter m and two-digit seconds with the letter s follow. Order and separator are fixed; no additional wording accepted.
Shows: 11h31
